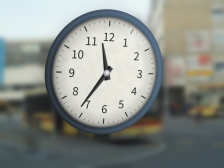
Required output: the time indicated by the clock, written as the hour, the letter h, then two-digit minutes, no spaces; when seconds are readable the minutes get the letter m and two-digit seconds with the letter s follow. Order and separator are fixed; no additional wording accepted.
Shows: 11h36
